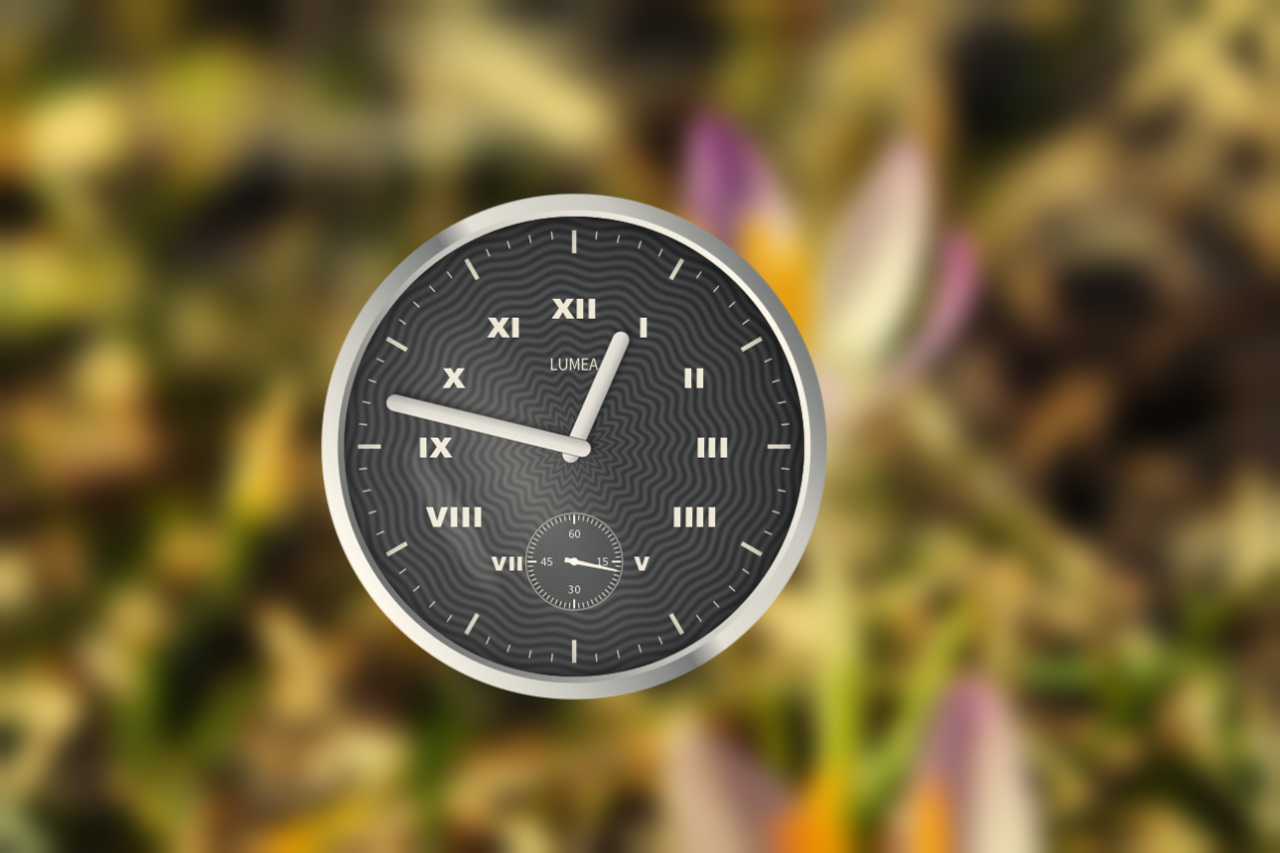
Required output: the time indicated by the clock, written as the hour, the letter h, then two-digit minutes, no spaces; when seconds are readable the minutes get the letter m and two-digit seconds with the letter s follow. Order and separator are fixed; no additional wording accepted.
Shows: 12h47m17s
